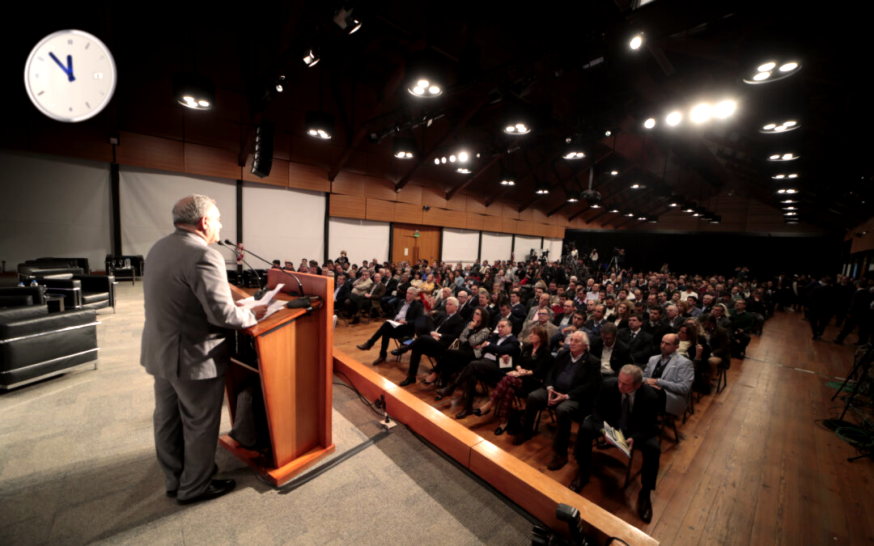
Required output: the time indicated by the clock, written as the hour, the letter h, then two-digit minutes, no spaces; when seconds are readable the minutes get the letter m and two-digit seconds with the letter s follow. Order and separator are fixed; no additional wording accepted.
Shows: 11h53
